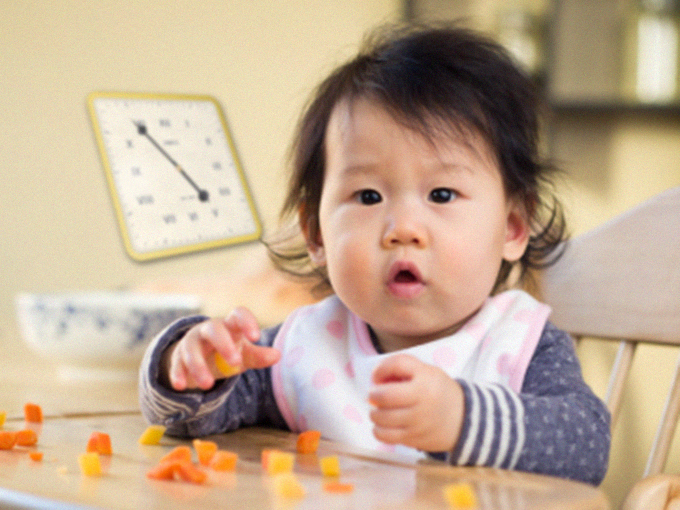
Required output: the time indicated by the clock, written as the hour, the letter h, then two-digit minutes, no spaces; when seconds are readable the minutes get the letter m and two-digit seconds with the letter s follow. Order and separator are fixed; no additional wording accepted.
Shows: 4h54
